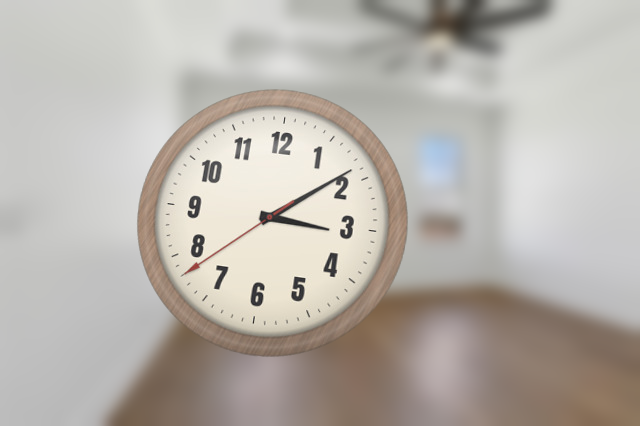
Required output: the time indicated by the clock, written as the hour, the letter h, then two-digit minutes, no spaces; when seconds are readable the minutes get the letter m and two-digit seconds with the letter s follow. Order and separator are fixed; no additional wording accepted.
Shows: 3h08m38s
